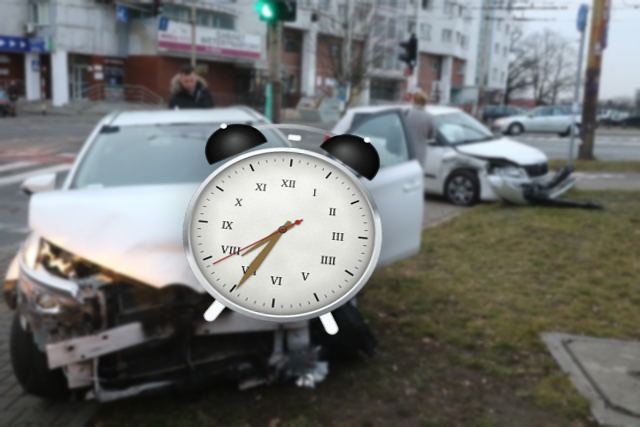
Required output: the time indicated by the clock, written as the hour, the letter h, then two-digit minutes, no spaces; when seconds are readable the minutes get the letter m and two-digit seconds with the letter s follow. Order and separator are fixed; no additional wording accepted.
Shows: 7h34m39s
